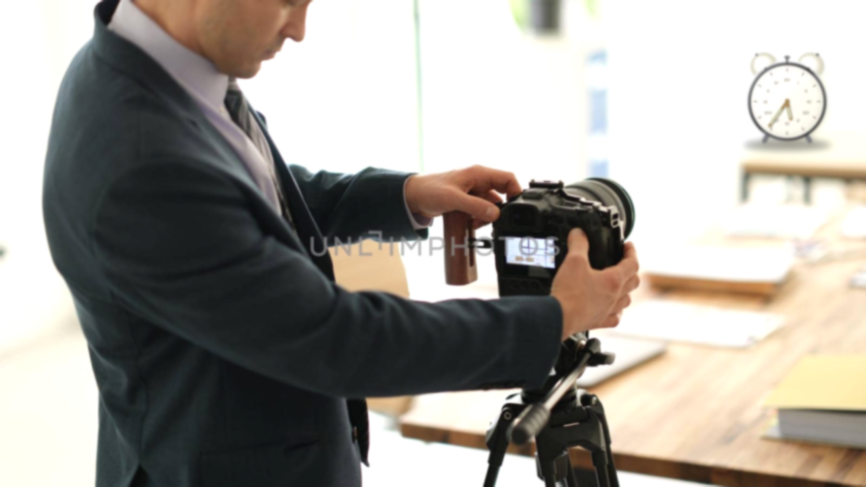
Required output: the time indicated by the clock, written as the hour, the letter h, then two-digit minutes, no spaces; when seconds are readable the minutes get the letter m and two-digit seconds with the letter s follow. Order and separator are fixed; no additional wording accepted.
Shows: 5h36
